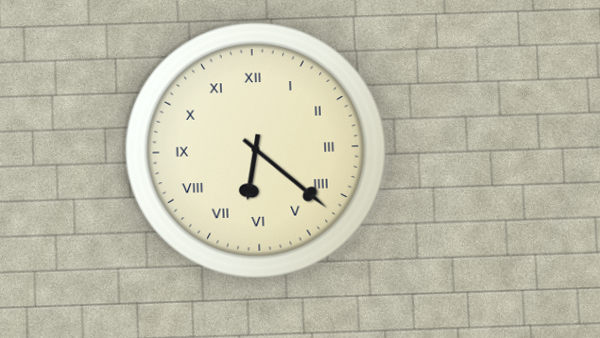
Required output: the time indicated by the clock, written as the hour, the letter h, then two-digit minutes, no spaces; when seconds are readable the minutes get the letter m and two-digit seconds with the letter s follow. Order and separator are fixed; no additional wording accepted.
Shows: 6h22
